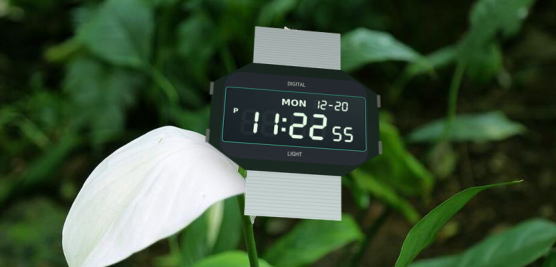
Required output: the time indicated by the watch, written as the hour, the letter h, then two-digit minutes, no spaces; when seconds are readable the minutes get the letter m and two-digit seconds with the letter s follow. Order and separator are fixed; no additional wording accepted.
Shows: 11h22m55s
